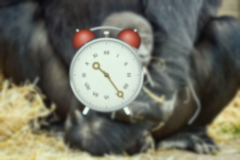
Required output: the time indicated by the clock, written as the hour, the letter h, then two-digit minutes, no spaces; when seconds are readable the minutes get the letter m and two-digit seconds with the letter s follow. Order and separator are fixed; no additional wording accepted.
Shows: 10h24
